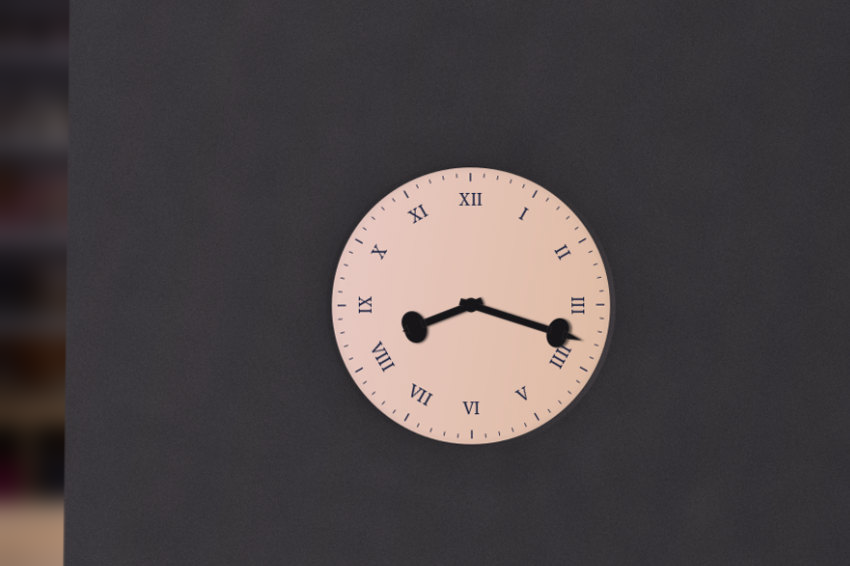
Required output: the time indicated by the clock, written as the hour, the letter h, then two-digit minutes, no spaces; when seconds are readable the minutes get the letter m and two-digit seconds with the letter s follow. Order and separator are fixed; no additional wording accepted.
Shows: 8h18
